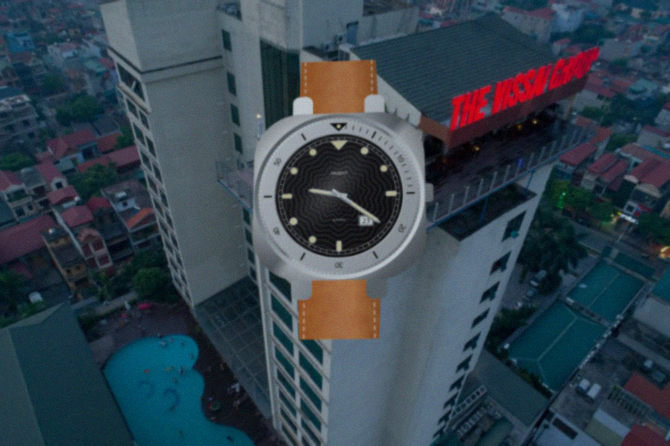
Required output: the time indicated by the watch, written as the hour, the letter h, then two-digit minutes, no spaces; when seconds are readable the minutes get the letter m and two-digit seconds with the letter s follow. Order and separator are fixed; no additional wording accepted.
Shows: 9h21
